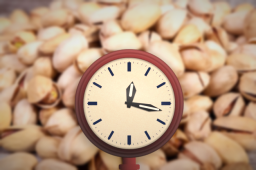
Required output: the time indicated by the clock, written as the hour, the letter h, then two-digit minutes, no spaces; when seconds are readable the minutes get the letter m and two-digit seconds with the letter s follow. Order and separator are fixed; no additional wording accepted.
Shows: 12h17
